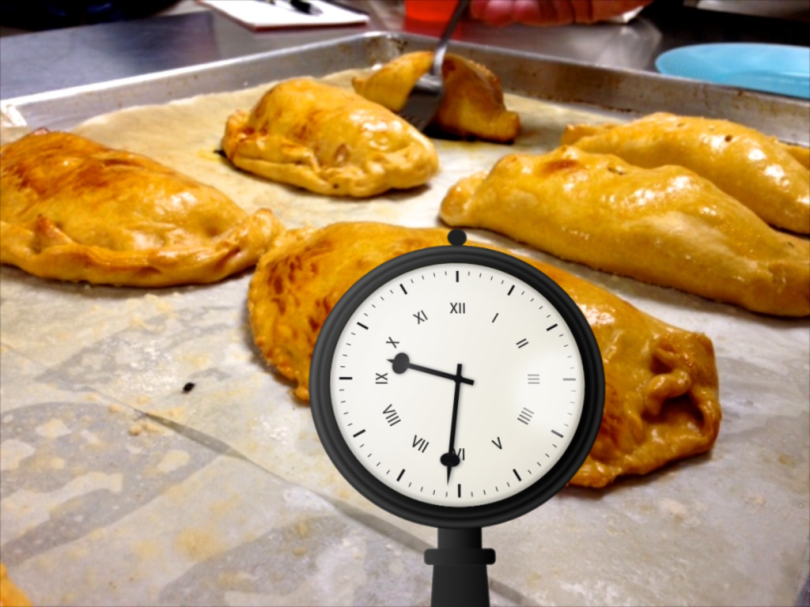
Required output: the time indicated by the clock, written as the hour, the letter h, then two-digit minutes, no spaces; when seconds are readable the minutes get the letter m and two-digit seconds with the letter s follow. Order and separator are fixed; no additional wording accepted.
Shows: 9h31
